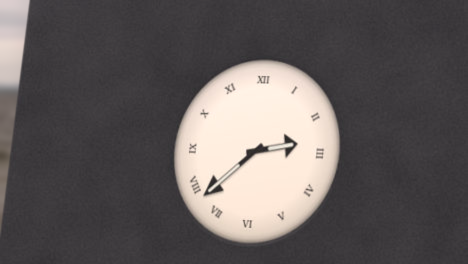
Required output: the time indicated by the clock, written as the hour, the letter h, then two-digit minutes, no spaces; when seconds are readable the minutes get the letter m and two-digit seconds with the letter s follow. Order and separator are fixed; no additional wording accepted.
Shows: 2h38
